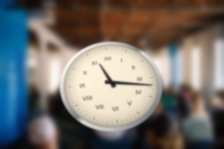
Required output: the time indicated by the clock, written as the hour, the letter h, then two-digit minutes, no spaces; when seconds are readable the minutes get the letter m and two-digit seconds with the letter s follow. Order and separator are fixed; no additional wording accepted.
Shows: 11h17
